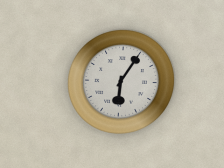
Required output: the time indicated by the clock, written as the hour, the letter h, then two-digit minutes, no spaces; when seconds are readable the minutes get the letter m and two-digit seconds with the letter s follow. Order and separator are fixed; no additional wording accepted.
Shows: 6h05
